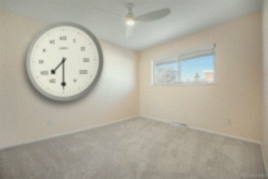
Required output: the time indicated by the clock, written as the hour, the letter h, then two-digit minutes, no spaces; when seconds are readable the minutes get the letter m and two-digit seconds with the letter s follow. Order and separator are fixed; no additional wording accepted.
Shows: 7h30
